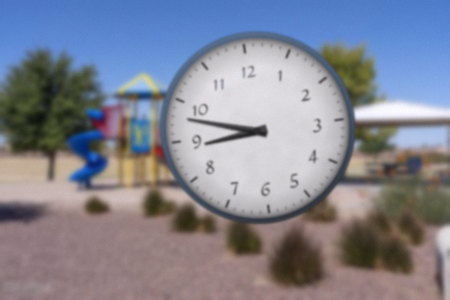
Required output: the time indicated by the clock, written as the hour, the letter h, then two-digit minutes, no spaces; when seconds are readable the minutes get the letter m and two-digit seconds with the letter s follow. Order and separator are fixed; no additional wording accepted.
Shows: 8h48
